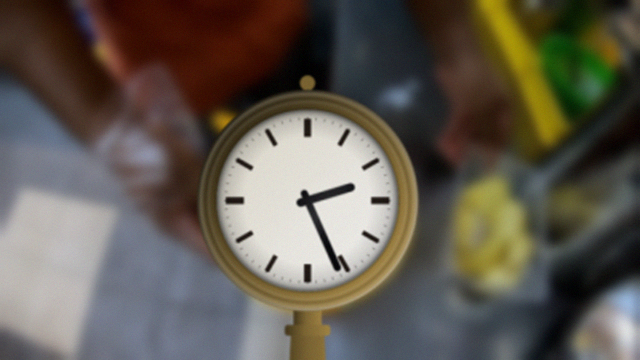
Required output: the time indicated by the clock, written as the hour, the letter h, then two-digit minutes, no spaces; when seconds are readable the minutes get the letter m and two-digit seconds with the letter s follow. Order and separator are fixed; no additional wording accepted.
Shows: 2h26
